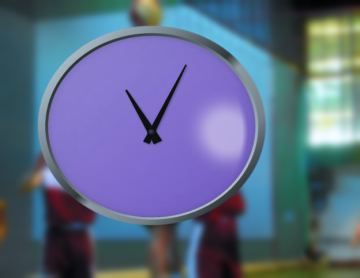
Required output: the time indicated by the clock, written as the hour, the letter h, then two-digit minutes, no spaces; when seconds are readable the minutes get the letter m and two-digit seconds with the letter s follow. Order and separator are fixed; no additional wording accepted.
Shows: 11h04
